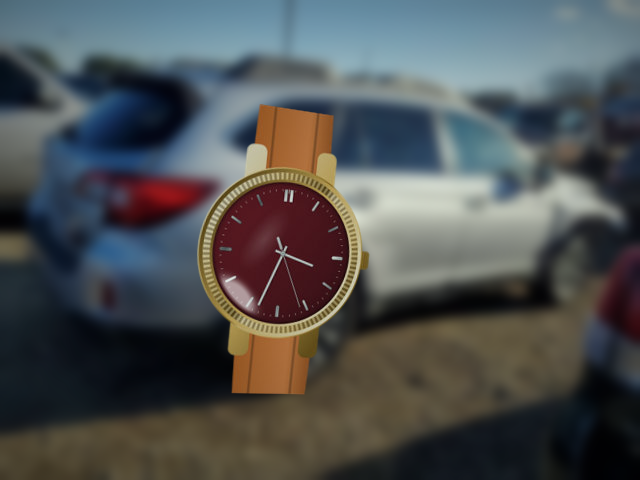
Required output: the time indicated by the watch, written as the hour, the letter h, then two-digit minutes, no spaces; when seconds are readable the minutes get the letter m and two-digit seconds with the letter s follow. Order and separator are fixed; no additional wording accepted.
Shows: 3h33m26s
